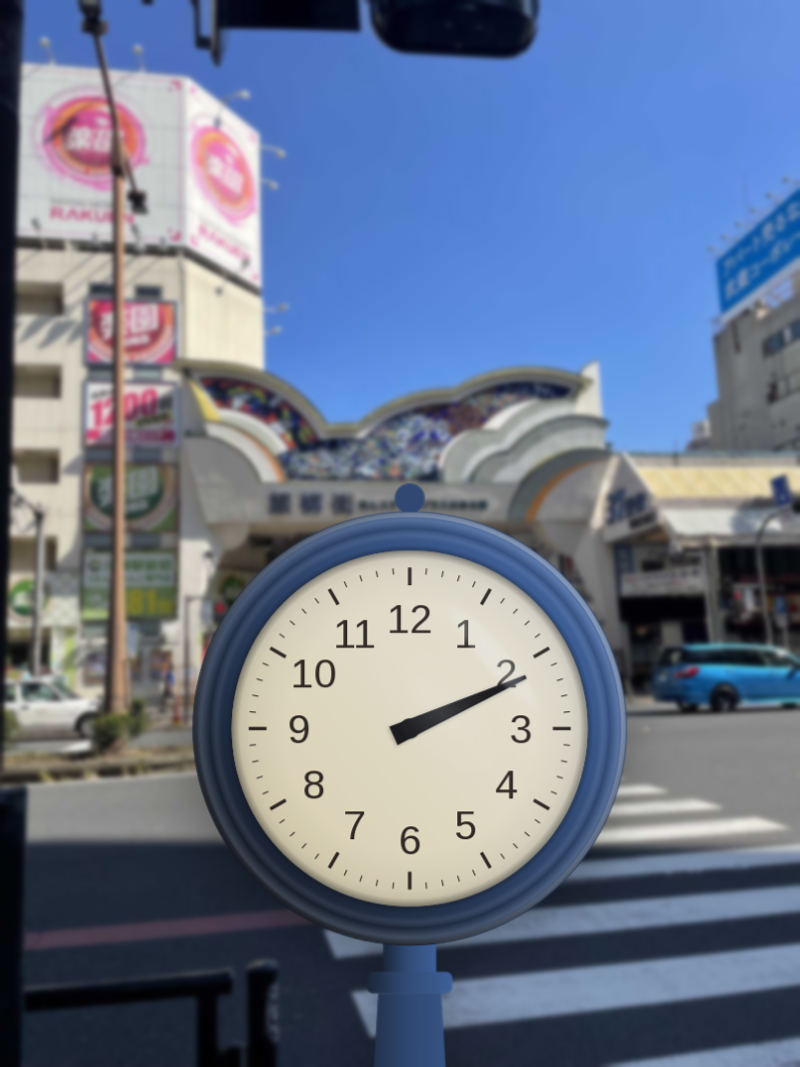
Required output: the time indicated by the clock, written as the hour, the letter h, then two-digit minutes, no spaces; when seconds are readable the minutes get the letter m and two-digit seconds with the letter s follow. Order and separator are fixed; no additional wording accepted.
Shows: 2h11
